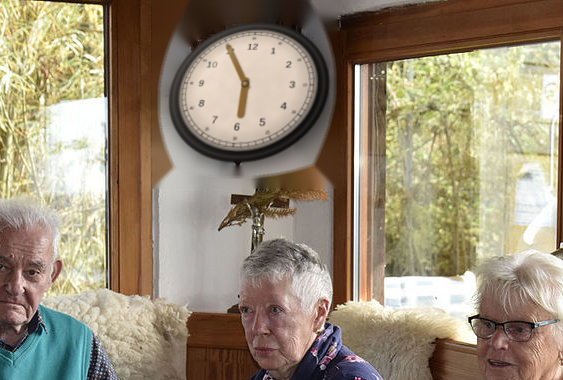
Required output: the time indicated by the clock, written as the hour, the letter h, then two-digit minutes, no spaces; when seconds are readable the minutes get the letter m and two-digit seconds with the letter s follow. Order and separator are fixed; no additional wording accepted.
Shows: 5h55
